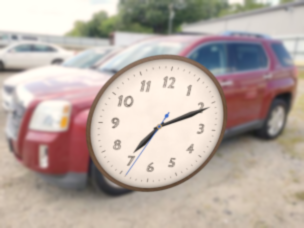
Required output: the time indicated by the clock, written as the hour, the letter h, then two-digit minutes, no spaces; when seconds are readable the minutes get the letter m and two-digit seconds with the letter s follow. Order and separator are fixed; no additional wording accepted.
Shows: 7h10m34s
